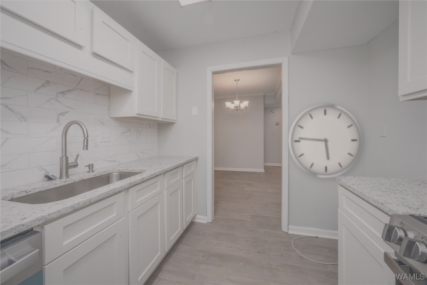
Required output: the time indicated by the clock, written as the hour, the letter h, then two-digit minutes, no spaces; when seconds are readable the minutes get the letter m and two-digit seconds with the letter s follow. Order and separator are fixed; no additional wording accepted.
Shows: 5h46
